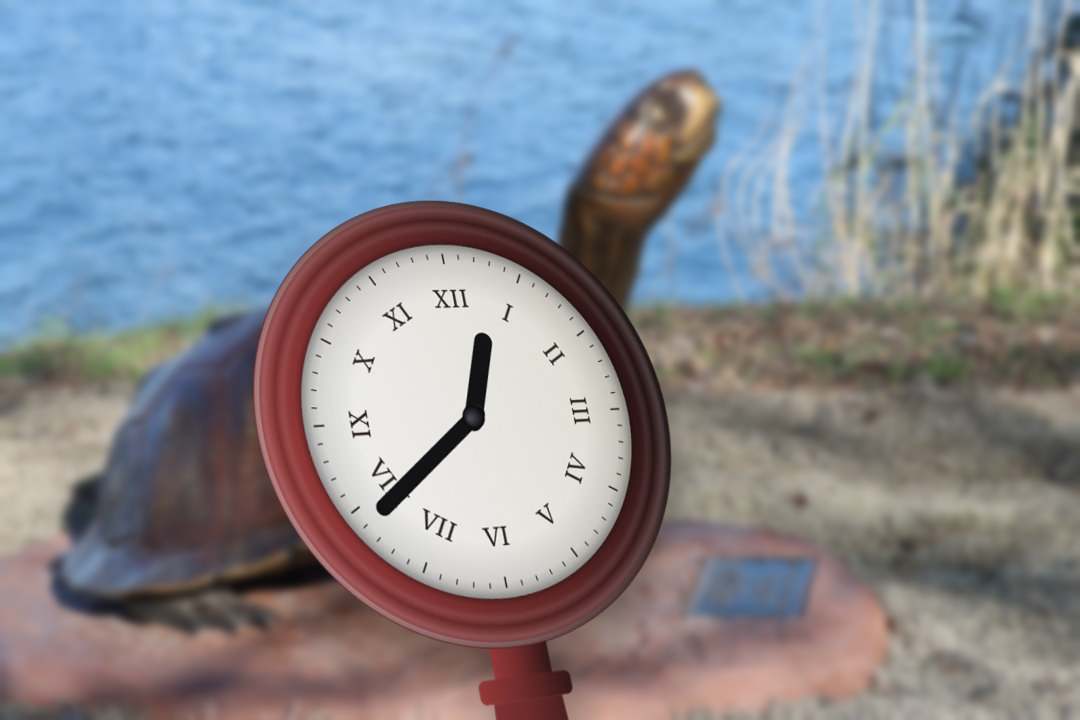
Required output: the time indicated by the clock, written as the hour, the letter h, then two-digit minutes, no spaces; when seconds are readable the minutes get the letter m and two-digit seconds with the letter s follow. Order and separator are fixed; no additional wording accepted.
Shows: 12h39
